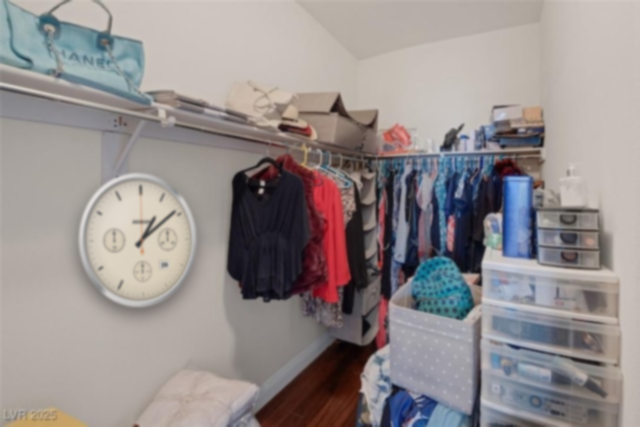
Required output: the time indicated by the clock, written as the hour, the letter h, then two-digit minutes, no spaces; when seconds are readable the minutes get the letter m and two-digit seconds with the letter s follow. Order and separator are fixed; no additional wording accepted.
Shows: 1h09
